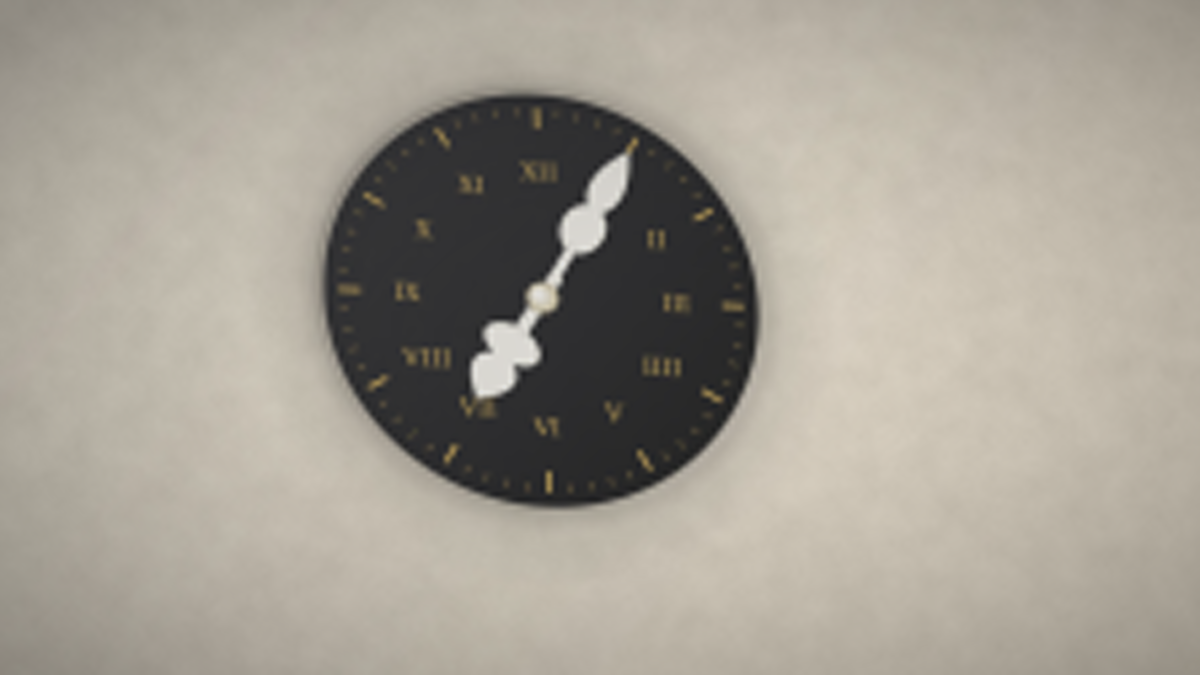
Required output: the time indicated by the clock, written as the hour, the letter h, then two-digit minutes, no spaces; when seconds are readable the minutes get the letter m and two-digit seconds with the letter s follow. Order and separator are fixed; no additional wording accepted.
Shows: 7h05
